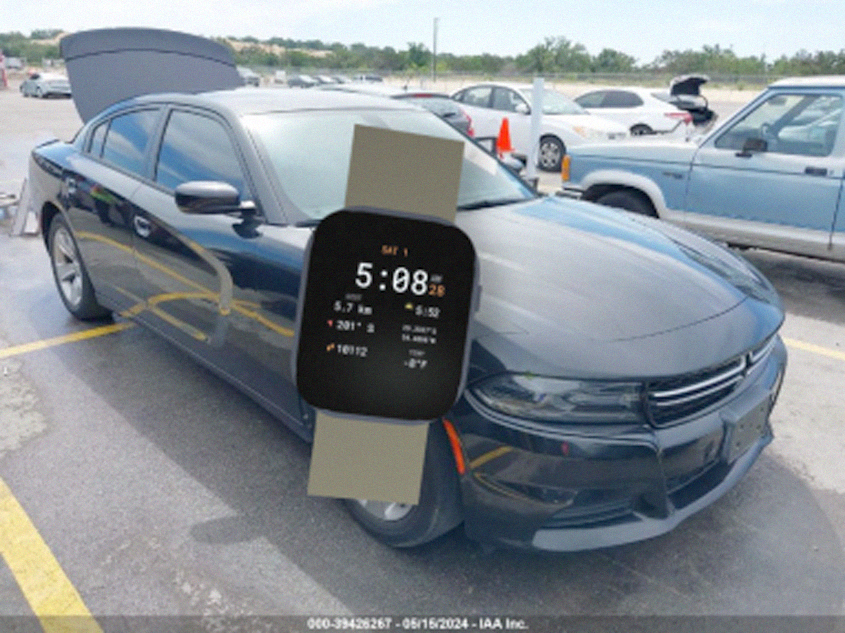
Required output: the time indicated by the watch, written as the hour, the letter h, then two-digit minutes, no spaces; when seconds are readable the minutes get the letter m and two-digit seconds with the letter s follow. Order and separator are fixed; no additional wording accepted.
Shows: 5h08
